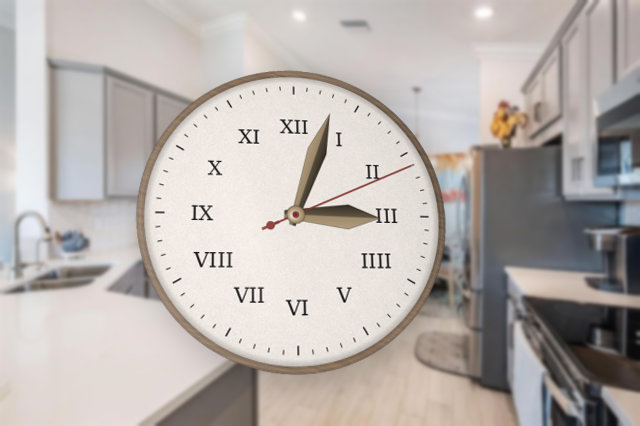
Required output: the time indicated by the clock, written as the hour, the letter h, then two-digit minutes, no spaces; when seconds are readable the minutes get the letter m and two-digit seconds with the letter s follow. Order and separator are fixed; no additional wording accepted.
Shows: 3h03m11s
